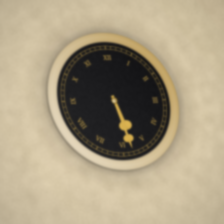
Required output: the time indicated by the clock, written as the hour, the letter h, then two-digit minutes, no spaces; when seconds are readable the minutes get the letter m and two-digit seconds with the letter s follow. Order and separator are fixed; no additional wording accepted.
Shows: 5h28
